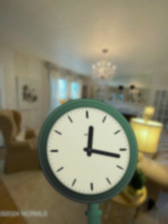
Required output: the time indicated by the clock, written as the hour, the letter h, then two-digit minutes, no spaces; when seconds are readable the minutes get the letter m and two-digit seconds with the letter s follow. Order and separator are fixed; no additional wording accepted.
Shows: 12h17
